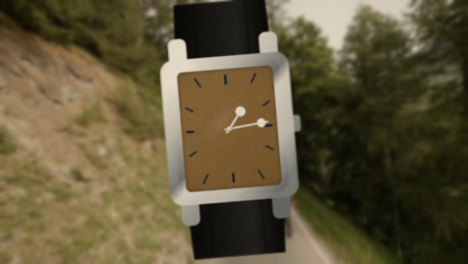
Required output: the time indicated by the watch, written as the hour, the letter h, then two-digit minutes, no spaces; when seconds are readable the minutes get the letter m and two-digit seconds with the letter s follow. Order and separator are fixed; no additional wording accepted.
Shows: 1h14
